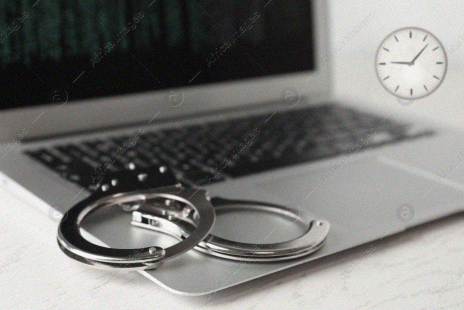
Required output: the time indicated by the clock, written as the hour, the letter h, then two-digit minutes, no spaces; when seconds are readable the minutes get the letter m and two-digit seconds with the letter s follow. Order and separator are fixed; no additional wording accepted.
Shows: 9h07
